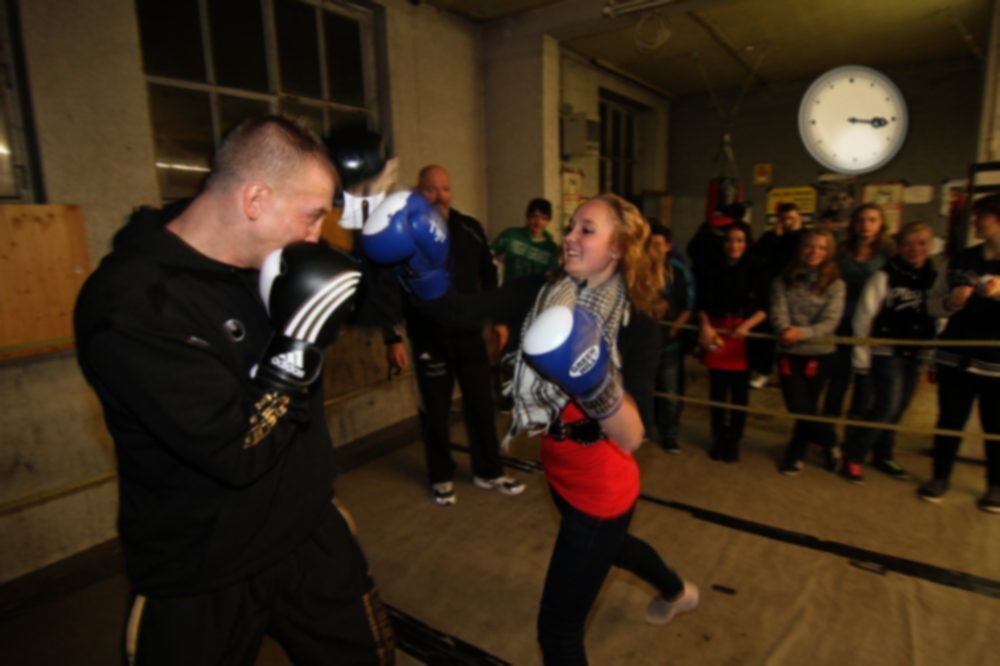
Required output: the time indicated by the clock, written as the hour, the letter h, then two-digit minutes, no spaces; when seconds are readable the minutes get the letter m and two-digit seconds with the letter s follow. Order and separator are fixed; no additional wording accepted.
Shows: 3h16
